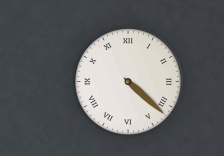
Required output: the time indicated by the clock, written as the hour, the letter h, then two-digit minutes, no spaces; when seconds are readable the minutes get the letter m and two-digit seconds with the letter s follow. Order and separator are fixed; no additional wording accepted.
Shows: 4h22
